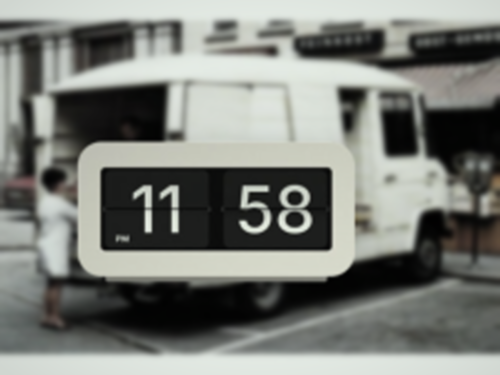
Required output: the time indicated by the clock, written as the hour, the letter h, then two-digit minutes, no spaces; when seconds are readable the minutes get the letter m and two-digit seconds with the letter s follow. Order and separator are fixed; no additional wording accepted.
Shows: 11h58
